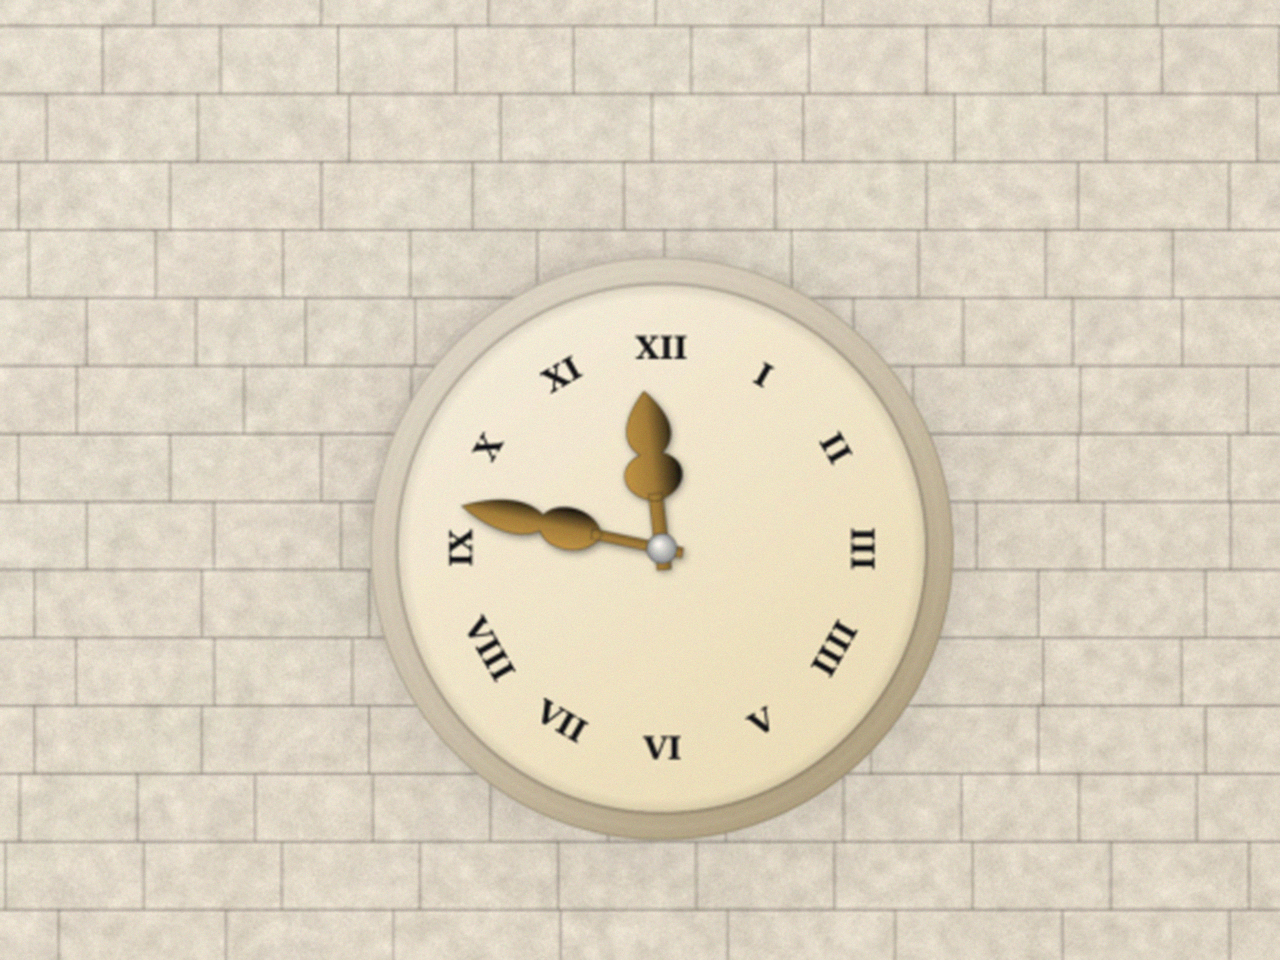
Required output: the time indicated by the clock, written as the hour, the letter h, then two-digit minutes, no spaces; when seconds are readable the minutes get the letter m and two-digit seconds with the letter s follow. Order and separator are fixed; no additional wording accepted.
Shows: 11h47
